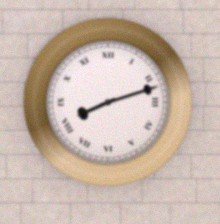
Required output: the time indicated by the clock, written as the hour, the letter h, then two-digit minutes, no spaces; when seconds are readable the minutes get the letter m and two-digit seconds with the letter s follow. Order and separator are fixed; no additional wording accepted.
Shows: 8h12
